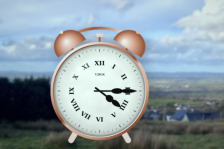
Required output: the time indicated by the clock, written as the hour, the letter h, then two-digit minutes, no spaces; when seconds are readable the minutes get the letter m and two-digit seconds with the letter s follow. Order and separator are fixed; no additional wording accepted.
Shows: 4h15
